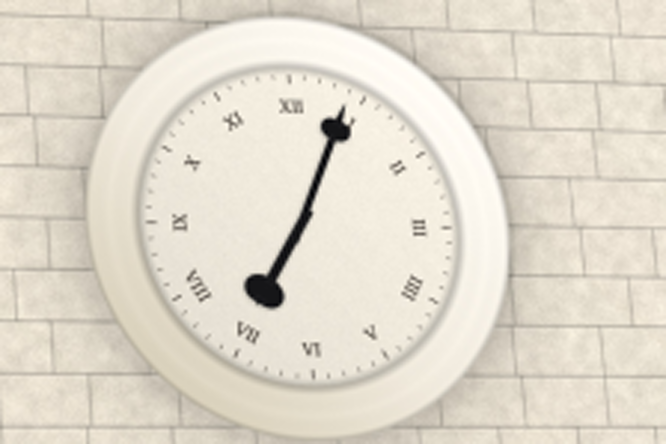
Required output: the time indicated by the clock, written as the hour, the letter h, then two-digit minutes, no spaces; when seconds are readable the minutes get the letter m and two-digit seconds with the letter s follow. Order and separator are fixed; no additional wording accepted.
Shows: 7h04
